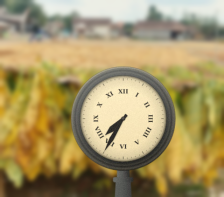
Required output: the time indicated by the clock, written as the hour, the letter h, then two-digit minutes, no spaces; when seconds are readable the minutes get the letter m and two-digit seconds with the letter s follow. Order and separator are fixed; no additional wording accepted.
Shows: 7h35
